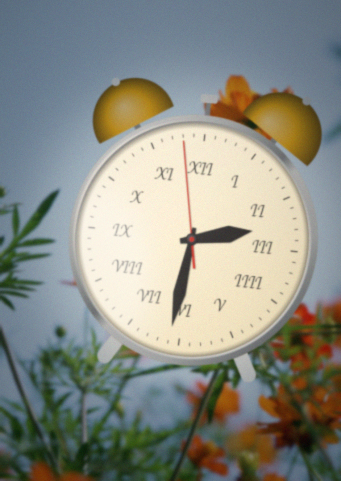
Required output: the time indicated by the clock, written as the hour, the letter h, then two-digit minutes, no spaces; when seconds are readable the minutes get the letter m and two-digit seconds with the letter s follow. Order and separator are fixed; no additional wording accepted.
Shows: 2h30m58s
